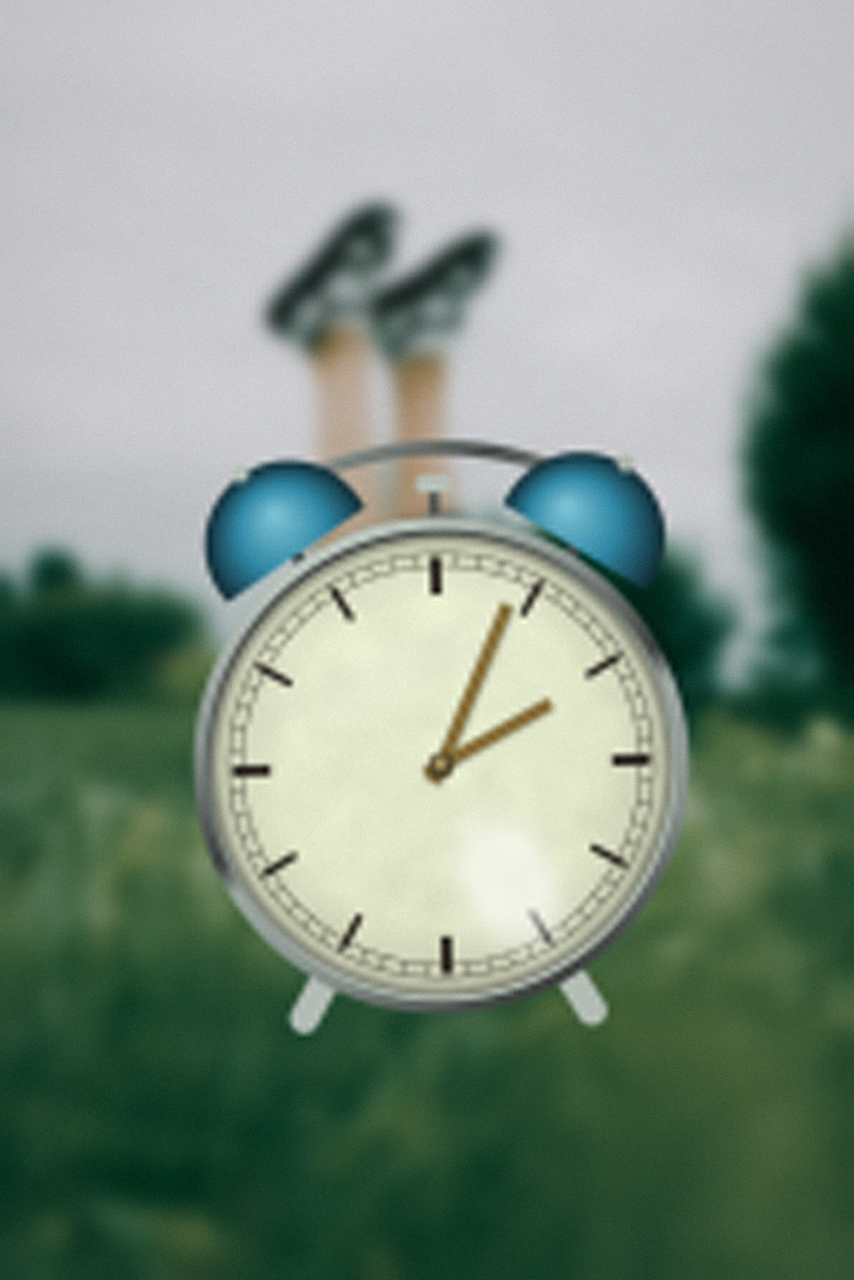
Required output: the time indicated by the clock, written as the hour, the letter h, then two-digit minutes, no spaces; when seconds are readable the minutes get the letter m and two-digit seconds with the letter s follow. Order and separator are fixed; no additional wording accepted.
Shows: 2h04
